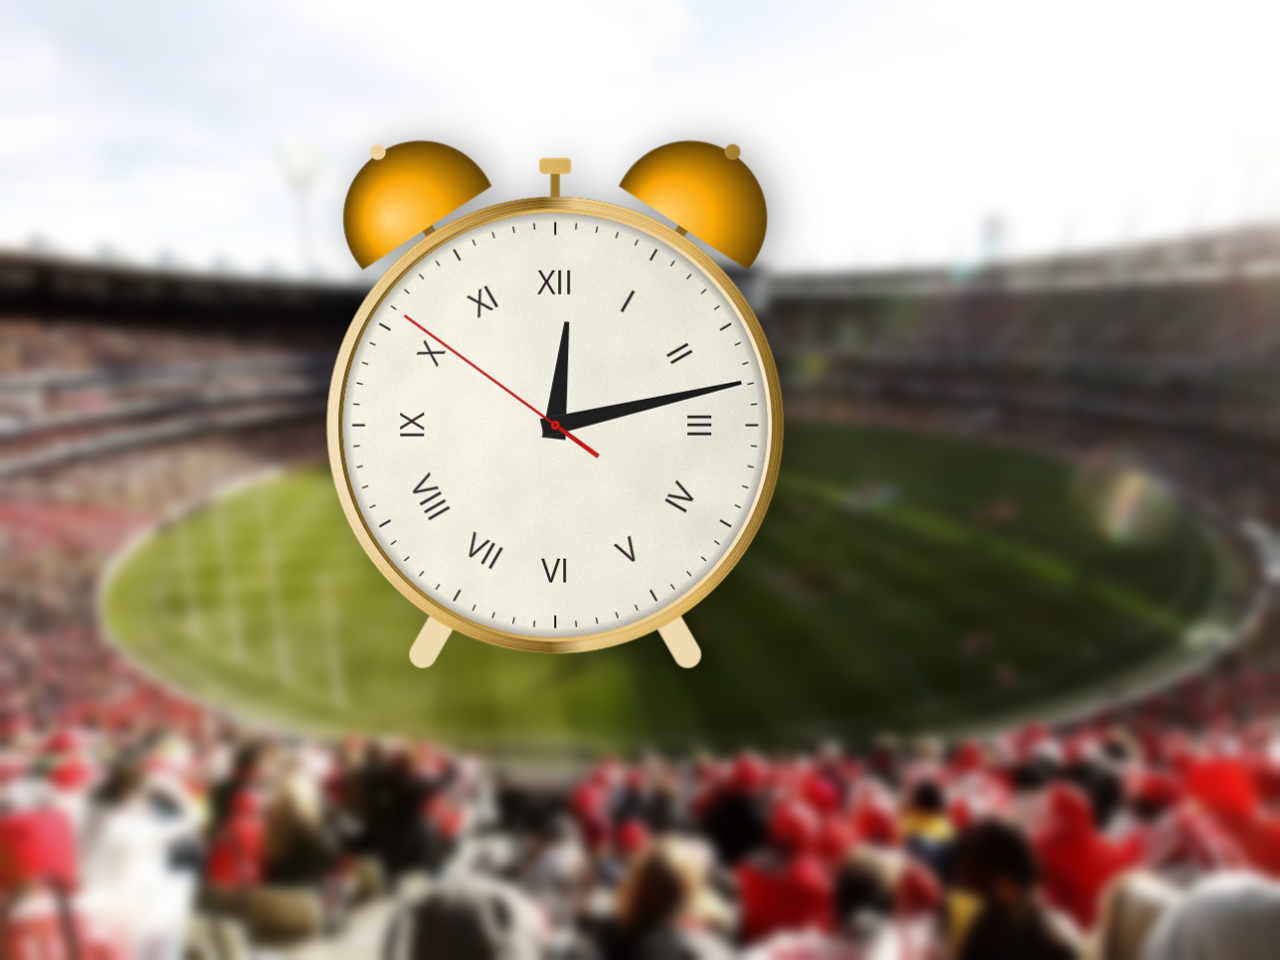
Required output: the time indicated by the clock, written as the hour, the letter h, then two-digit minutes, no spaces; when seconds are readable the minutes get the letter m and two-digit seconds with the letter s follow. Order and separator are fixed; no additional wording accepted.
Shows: 12h12m51s
